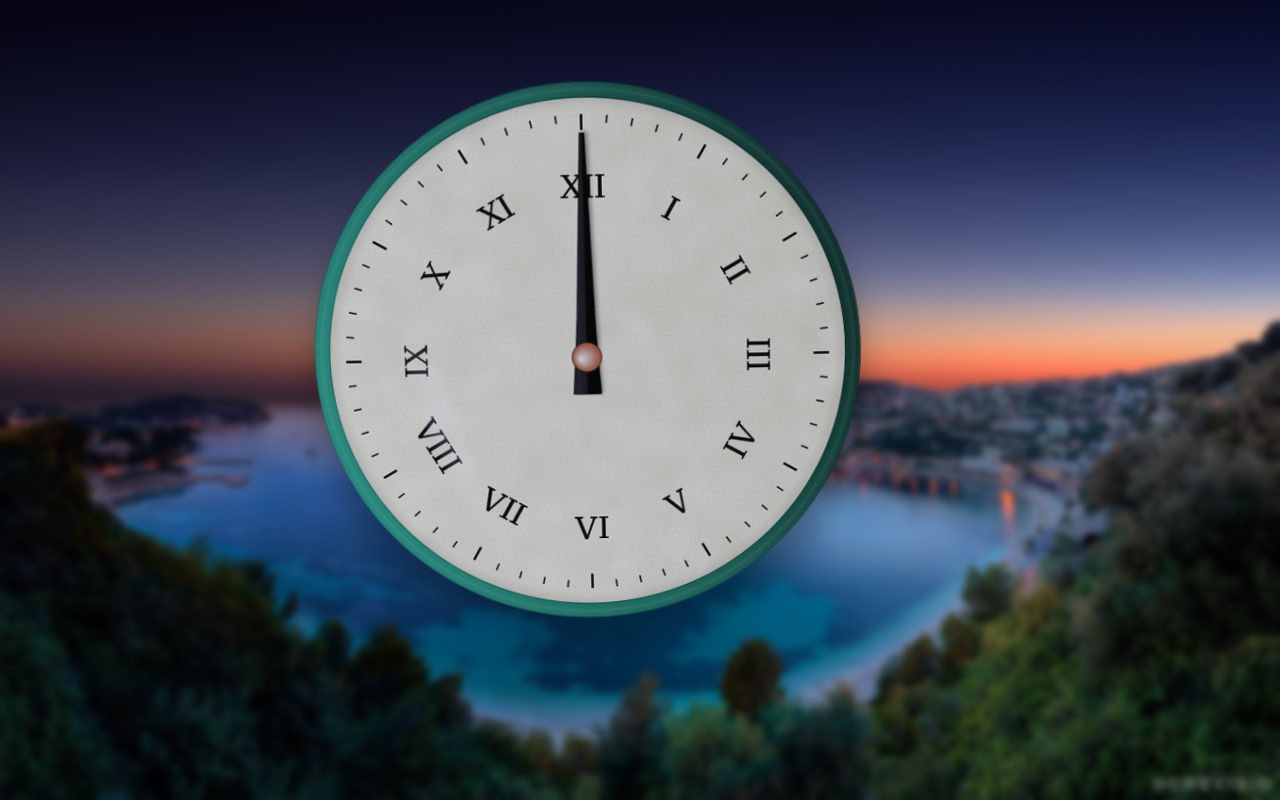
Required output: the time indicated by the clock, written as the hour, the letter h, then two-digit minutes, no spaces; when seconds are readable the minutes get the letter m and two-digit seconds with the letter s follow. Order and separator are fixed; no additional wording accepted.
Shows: 12h00
